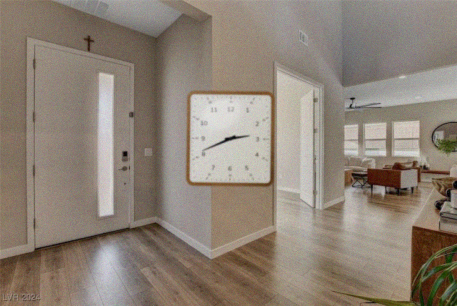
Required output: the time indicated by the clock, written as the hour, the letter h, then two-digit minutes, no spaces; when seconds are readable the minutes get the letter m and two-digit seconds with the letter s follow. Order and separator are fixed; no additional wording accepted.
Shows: 2h41
